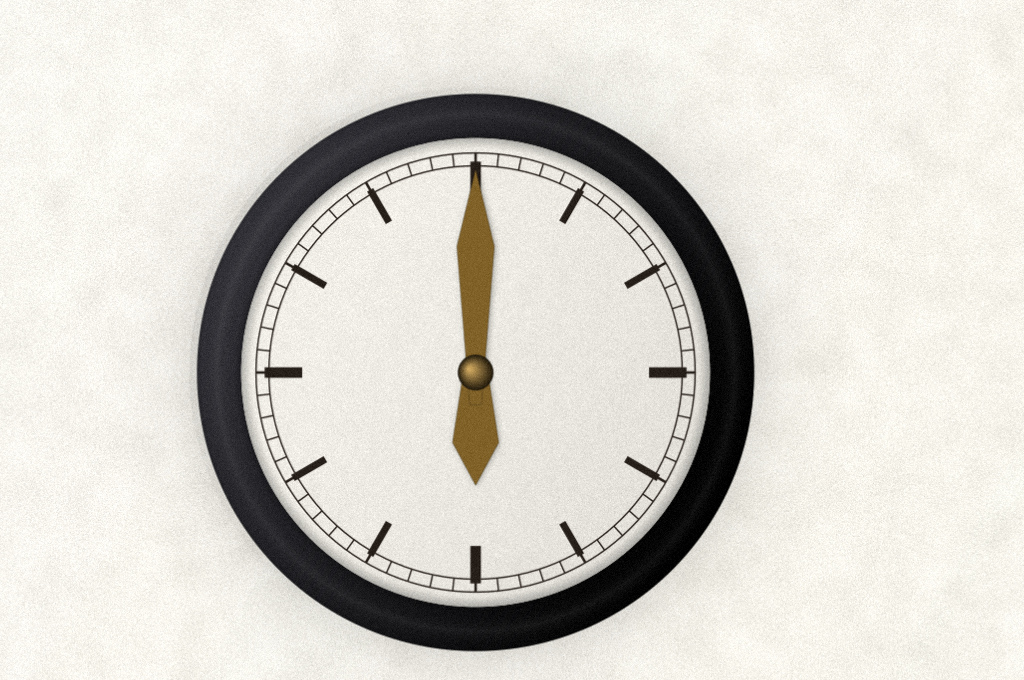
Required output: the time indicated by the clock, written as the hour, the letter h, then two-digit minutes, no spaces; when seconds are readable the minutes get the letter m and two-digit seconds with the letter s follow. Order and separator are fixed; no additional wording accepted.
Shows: 6h00
